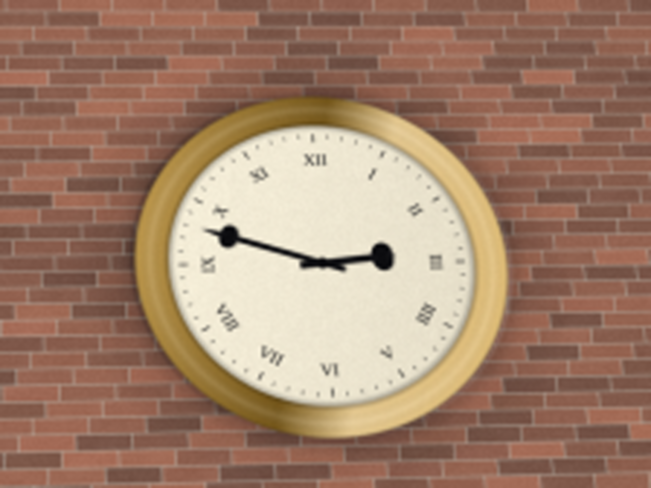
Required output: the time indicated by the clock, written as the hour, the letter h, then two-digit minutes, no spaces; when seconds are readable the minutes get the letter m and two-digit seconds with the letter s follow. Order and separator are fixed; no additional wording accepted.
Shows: 2h48
